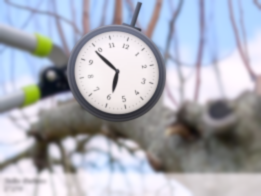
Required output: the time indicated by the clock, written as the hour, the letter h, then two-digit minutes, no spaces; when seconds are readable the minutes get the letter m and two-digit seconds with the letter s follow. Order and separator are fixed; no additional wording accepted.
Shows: 5h49
